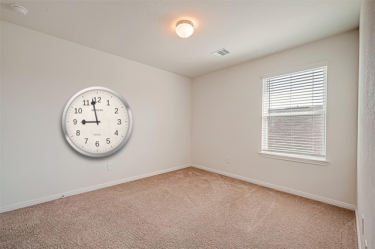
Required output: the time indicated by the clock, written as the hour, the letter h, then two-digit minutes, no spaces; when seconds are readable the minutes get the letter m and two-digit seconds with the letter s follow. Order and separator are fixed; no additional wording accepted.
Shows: 8h58
